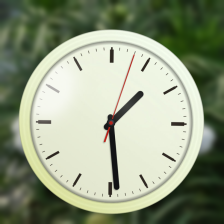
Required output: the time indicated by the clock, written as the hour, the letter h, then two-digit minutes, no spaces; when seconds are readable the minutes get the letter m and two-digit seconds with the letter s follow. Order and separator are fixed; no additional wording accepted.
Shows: 1h29m03s
